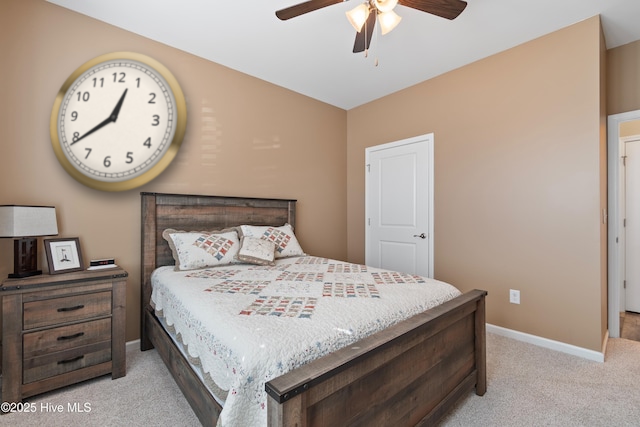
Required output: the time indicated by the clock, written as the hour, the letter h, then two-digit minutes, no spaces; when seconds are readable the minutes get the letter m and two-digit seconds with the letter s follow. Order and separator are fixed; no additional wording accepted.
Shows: 12h39
